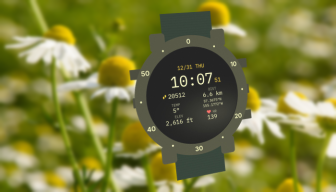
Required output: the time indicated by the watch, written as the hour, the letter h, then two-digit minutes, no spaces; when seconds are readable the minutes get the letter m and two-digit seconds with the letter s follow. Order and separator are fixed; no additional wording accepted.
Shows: 10h07
